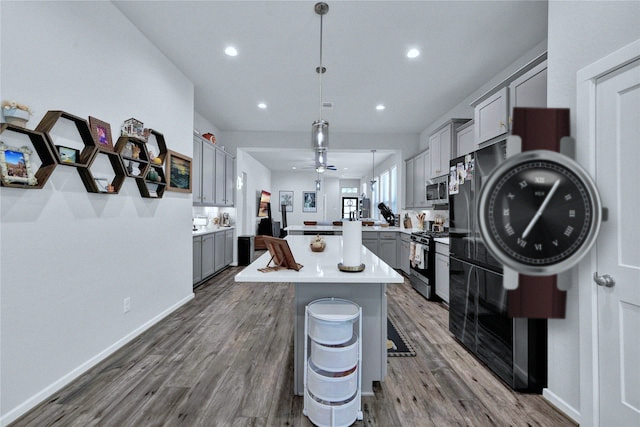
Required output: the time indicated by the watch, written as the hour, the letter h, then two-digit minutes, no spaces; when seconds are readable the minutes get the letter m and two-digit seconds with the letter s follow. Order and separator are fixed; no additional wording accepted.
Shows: 7h05
